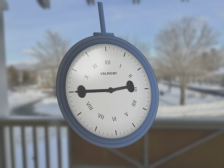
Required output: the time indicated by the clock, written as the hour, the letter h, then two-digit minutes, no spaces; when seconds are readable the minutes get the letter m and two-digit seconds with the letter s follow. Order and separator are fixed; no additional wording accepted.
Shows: 2h45
